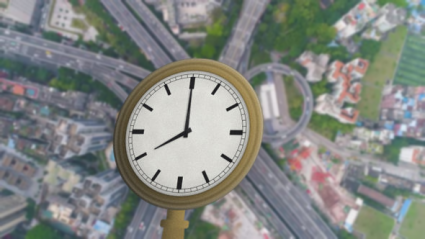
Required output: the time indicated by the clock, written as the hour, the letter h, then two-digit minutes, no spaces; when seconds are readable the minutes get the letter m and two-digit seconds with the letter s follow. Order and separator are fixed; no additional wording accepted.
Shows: 8h00
